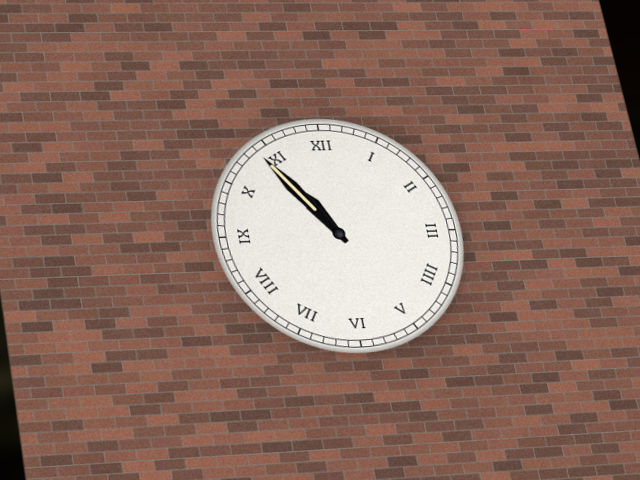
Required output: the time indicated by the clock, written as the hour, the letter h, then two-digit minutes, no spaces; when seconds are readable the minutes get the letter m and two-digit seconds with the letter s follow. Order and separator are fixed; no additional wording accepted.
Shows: 10h54
